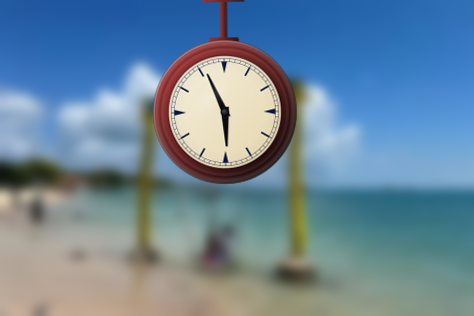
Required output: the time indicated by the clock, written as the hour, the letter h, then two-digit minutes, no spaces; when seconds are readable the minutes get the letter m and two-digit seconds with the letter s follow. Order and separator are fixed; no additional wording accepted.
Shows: 5h56
